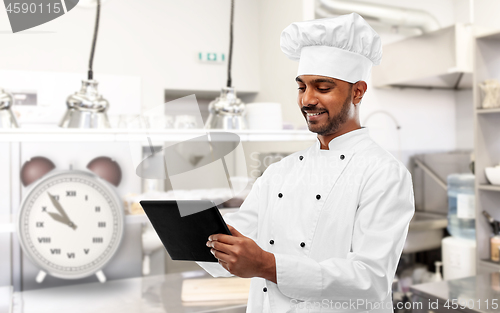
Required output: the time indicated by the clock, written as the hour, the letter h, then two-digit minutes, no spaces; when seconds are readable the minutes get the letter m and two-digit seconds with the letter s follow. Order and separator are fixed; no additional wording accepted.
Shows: 9h54
